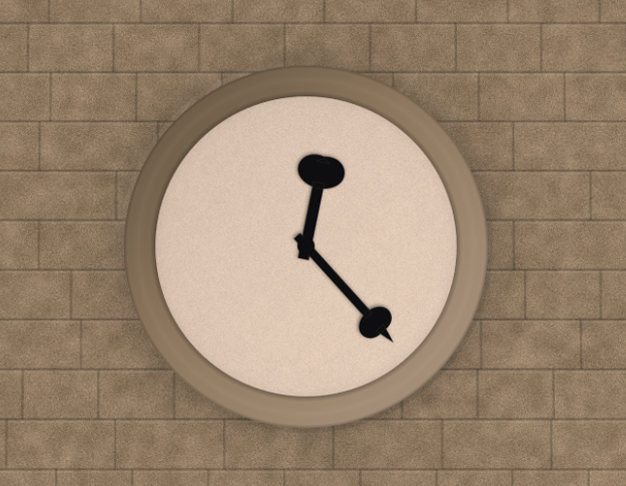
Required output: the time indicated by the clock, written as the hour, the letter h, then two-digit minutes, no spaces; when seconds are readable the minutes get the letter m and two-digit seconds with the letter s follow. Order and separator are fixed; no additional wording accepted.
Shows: 12h23
